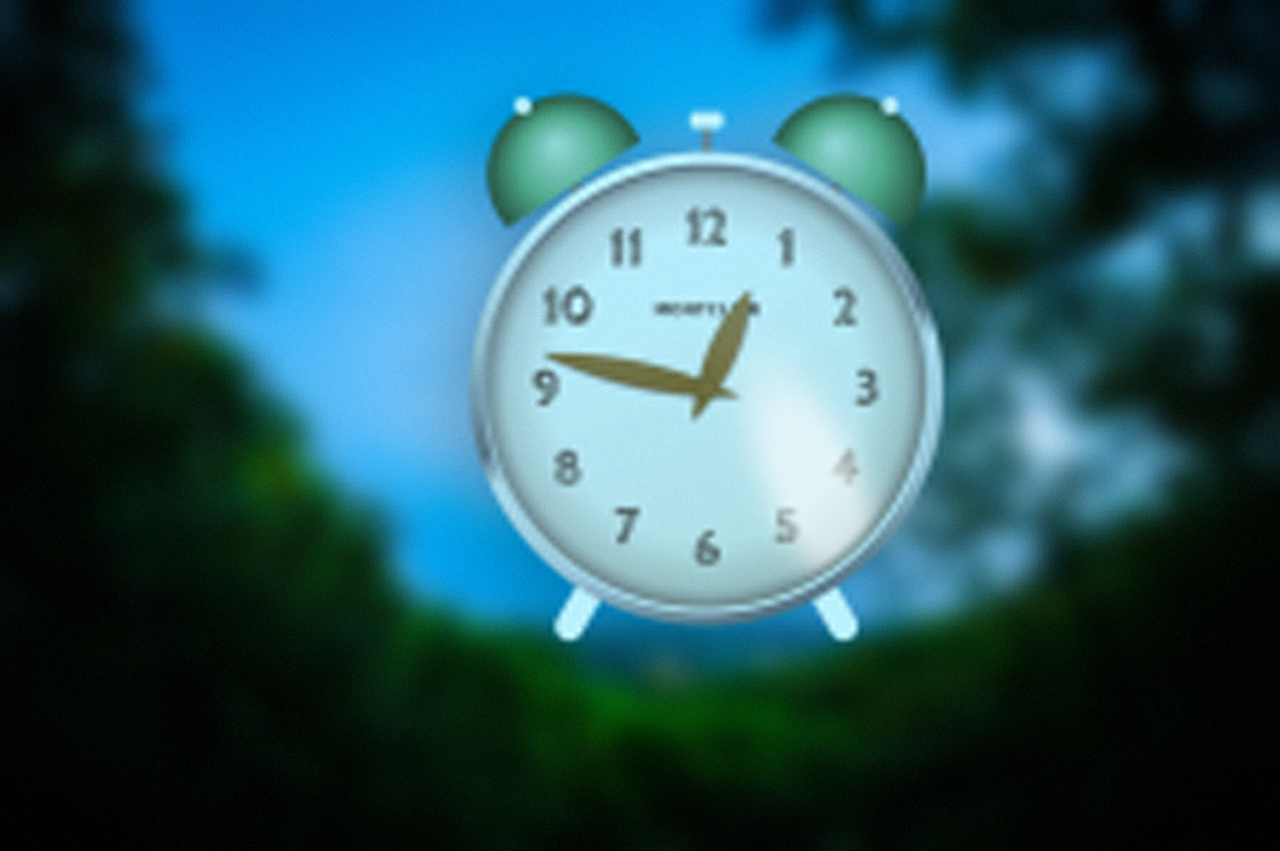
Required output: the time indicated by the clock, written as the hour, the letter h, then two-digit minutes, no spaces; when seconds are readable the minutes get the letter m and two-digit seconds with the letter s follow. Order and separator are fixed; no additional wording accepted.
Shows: 12h47
